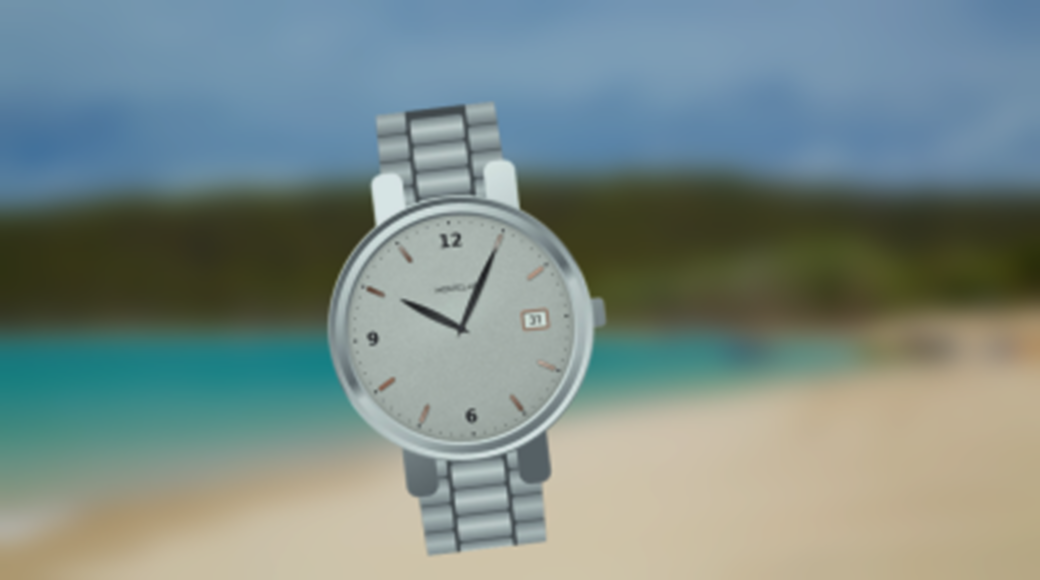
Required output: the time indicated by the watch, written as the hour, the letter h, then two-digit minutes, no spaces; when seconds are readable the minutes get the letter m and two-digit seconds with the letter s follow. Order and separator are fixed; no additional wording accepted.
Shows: 10h05
